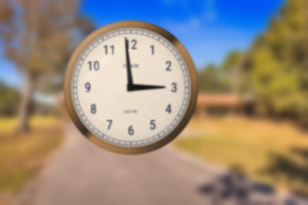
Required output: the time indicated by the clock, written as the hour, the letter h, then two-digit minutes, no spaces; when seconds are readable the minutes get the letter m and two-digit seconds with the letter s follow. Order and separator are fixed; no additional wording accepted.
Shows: 2h59
